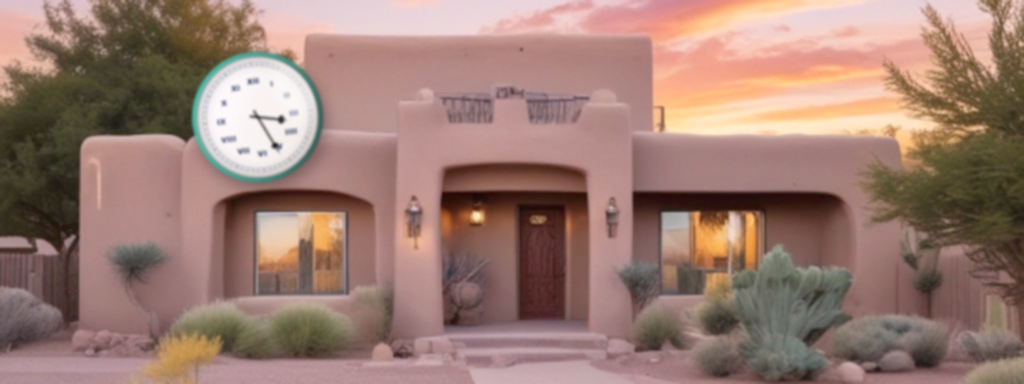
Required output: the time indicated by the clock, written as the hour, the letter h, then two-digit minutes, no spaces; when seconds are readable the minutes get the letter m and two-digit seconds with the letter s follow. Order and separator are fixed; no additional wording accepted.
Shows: 3h26
